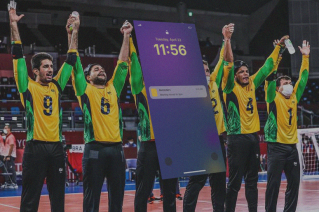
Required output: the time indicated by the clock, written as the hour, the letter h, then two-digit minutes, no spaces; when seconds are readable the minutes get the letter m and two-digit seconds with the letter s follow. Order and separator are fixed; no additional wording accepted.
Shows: 11h56
